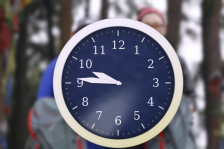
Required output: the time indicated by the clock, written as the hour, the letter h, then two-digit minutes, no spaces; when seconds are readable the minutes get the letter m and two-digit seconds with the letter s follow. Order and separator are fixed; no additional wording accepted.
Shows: 9h46
